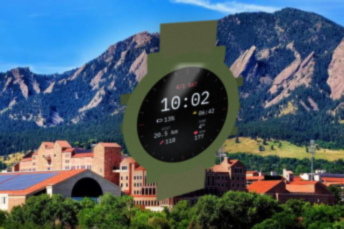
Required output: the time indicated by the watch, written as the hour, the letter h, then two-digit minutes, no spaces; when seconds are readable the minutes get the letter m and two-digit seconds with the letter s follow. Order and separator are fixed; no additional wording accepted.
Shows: 10h02
